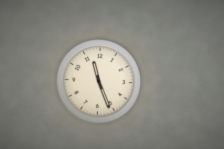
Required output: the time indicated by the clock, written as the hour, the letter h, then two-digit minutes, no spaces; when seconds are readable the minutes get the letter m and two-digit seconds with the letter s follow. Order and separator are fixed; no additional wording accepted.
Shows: 11h26
